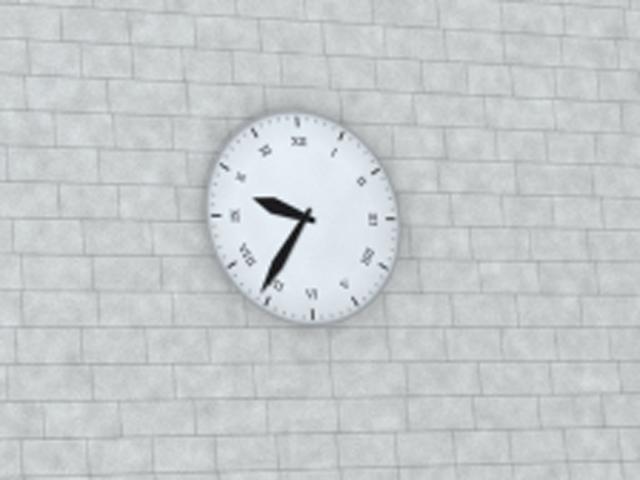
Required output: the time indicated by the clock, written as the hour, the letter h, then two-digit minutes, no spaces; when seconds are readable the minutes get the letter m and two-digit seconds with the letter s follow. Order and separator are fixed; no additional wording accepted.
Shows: 9h36
